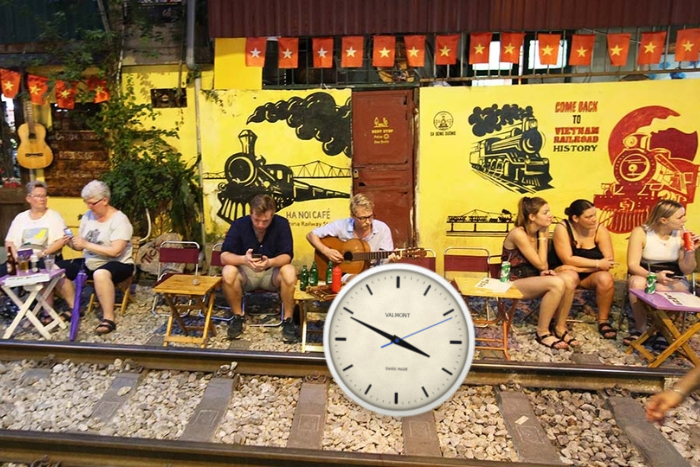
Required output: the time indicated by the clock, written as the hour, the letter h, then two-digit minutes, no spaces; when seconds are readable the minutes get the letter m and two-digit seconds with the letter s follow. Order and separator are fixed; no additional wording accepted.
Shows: 3h49m11s
